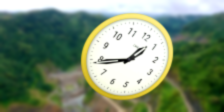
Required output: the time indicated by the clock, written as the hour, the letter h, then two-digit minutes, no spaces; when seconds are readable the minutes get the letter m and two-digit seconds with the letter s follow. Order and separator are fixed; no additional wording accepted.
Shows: 12h39
